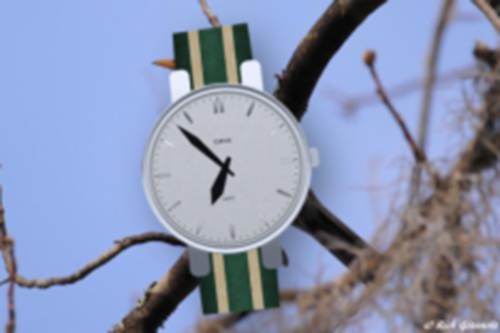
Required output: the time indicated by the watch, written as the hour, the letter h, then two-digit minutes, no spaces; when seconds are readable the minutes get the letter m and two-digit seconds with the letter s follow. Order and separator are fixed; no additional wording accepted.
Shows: 6h53
